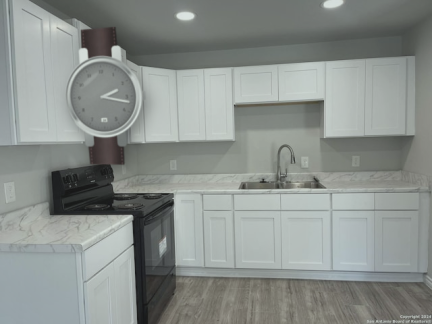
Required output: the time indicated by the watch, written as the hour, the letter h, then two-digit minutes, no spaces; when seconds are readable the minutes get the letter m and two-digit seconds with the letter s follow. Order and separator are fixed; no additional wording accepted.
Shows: 2h17
